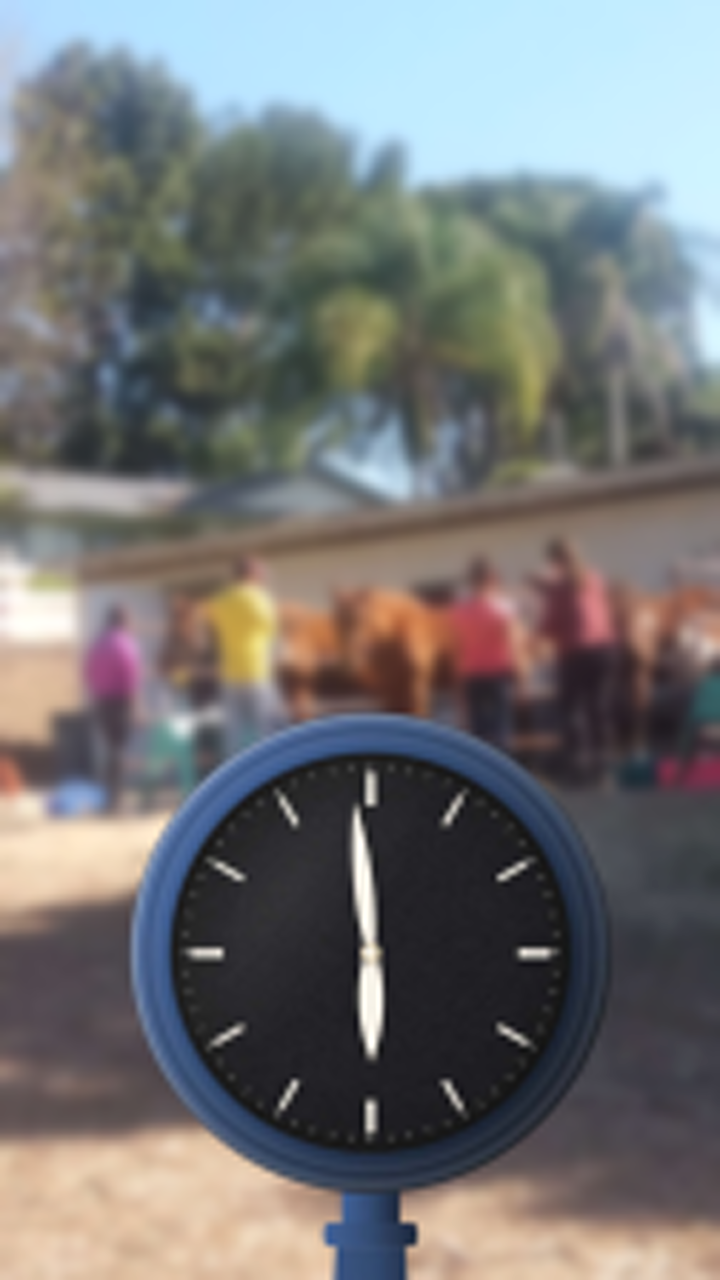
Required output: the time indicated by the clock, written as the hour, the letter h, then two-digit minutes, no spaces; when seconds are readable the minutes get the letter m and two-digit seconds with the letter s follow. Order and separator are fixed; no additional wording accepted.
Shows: 5h59
